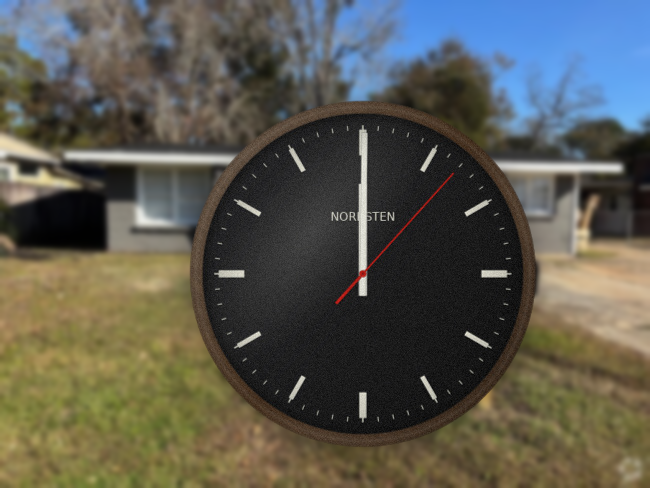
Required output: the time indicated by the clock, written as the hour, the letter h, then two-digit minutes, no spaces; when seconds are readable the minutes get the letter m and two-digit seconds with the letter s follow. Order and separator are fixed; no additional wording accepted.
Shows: 12h00m07s
